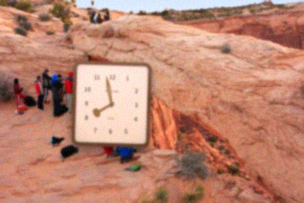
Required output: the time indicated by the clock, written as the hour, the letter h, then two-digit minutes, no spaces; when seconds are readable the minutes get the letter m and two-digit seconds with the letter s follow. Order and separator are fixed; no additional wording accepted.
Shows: 7h58
